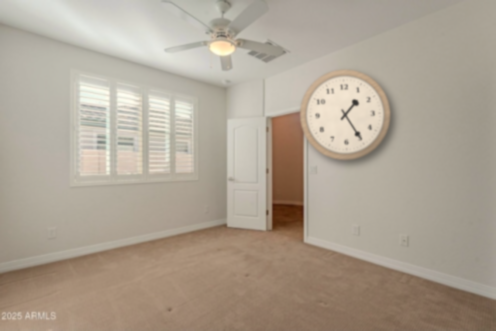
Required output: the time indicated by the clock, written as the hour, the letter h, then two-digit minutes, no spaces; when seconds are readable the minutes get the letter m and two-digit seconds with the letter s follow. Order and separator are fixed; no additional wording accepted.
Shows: 1h25
